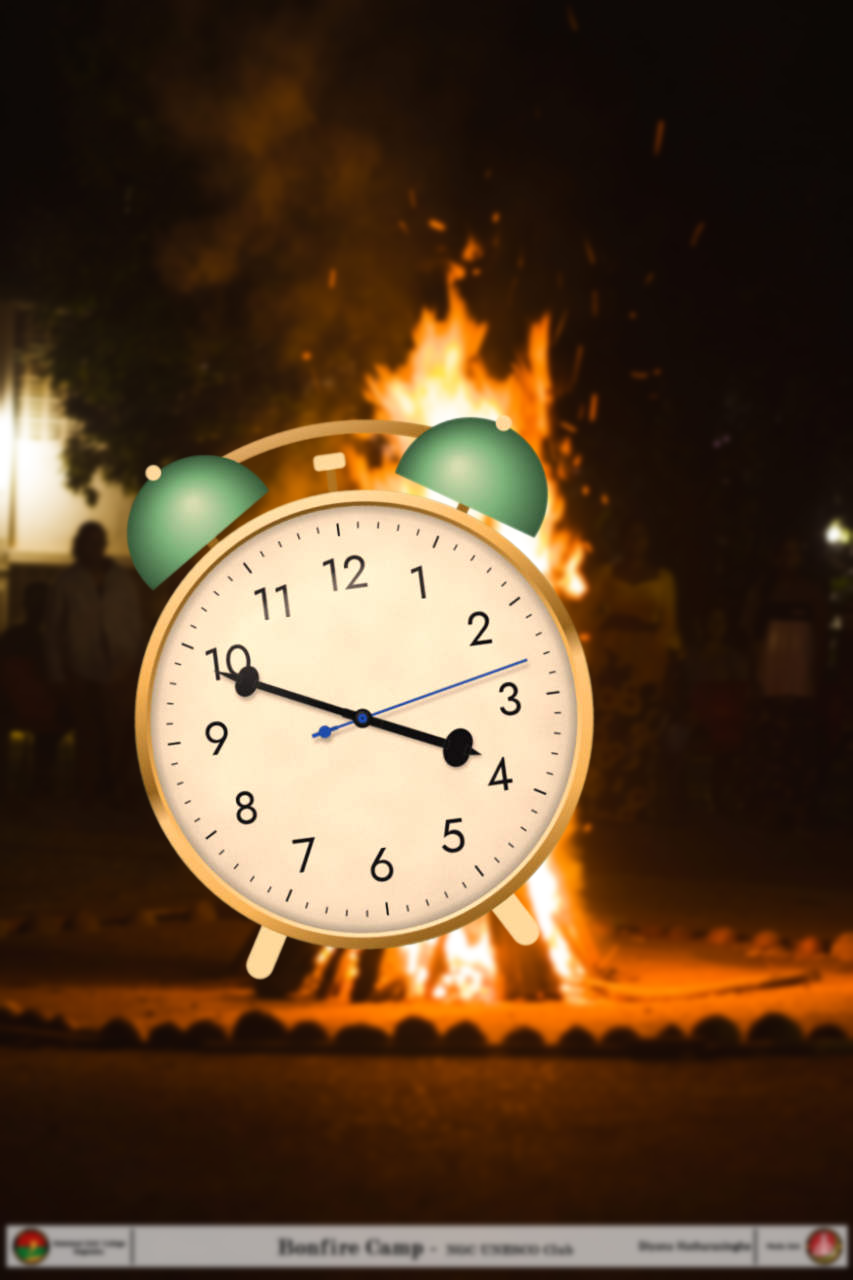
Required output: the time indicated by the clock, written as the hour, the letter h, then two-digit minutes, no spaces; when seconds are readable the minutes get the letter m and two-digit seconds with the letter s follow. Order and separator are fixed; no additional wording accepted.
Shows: 3h49m13s
